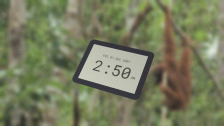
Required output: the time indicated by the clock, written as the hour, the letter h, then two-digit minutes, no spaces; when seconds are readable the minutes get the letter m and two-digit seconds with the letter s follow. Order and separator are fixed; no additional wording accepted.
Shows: 2h50
